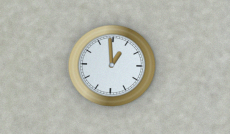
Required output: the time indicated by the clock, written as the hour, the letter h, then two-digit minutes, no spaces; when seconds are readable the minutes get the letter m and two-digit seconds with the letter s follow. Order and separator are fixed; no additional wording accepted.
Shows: 12h59
